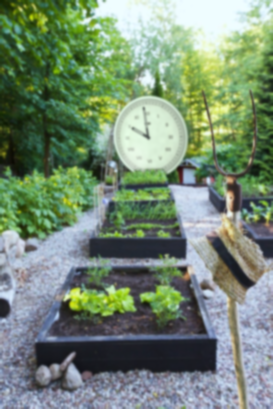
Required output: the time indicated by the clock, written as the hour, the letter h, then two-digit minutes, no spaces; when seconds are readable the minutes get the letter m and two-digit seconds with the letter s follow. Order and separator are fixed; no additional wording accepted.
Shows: 9h59
